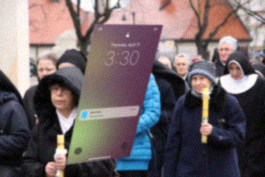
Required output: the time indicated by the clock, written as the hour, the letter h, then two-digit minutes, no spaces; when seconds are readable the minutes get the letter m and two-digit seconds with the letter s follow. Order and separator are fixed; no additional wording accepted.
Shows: 3h30
